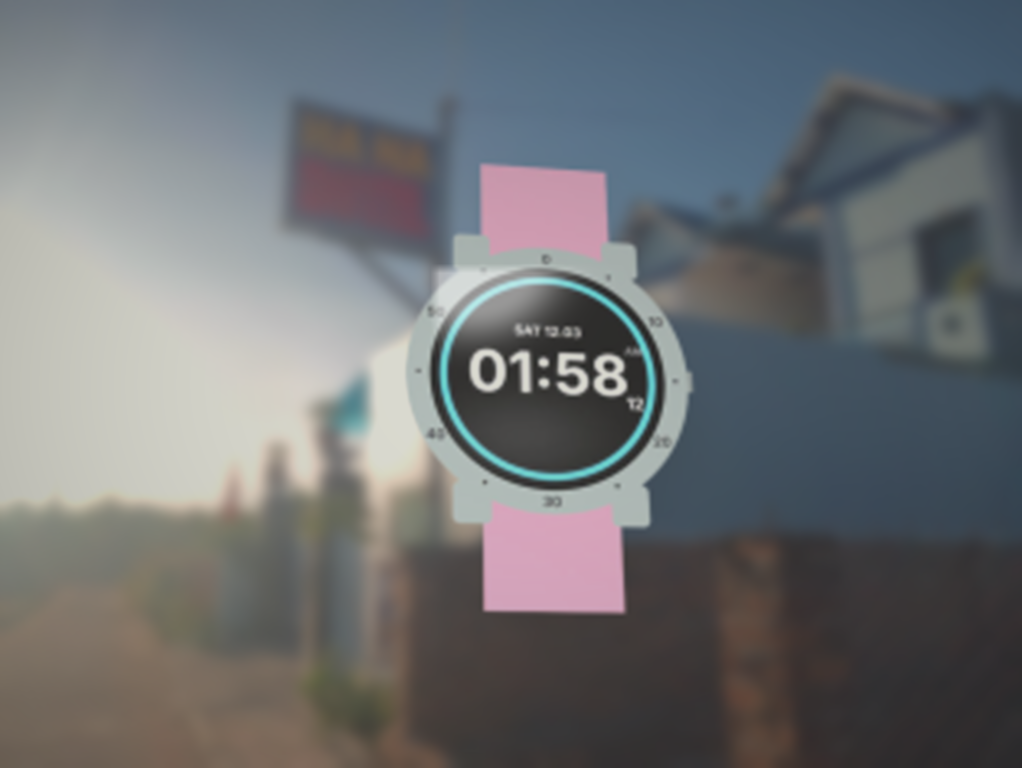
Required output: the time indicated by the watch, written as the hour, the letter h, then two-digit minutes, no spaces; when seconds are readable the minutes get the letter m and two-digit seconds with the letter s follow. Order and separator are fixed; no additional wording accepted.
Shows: 1h58
